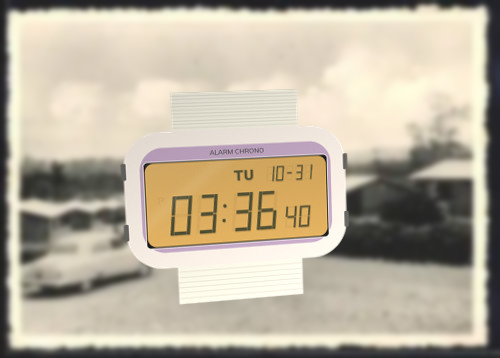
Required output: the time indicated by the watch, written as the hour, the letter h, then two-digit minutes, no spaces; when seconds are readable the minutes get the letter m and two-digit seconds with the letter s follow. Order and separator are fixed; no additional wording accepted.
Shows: 3h36m40s
